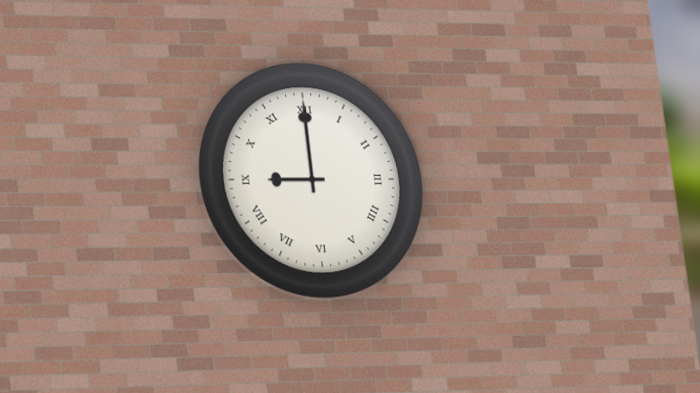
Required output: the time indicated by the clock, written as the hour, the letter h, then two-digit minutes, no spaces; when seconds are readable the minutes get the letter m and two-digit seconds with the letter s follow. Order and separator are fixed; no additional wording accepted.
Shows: 9h00
